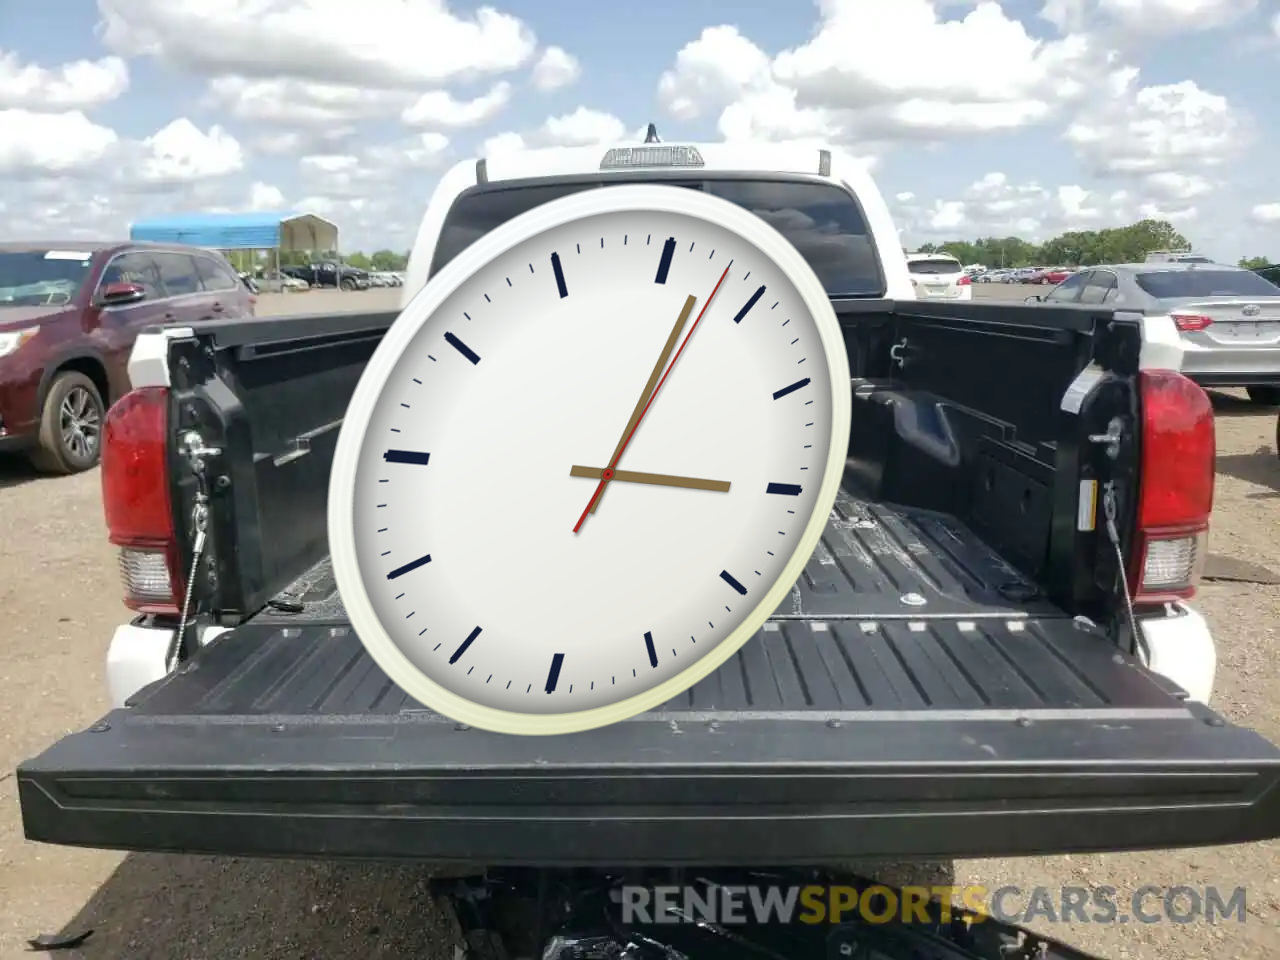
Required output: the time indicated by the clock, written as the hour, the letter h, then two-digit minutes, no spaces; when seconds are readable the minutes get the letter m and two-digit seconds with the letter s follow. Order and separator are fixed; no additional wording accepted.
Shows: 3h02m03s
